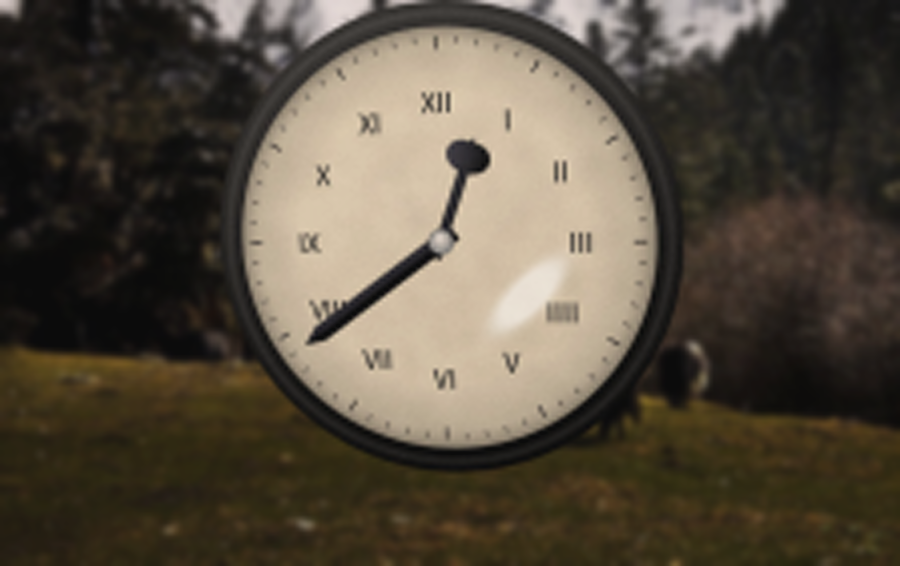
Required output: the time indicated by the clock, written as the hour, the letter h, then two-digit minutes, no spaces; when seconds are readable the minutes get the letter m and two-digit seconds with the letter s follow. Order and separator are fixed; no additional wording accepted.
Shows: 12h39
